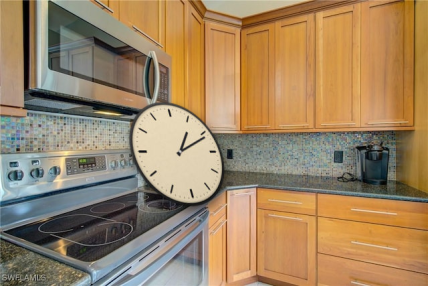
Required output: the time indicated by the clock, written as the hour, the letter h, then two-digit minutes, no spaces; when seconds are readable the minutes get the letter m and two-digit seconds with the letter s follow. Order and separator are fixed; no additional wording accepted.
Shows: 1h11
